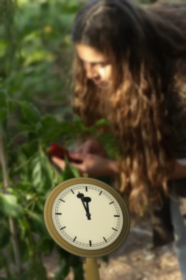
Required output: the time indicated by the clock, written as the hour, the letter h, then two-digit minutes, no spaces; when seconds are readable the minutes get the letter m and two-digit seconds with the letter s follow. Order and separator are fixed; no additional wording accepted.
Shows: 11h57
